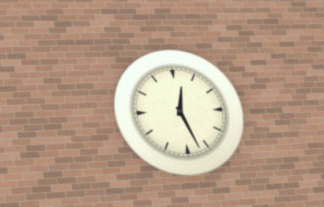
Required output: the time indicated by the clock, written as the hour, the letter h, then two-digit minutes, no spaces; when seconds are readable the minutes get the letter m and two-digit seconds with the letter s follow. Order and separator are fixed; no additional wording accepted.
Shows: 12h27
